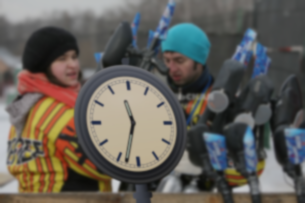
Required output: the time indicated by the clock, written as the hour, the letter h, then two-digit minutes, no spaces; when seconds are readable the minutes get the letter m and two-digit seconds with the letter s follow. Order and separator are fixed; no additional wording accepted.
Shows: 11h33
